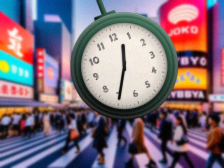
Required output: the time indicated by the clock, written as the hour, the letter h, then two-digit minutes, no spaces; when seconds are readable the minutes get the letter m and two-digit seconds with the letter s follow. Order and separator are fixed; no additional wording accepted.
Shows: 12h35
